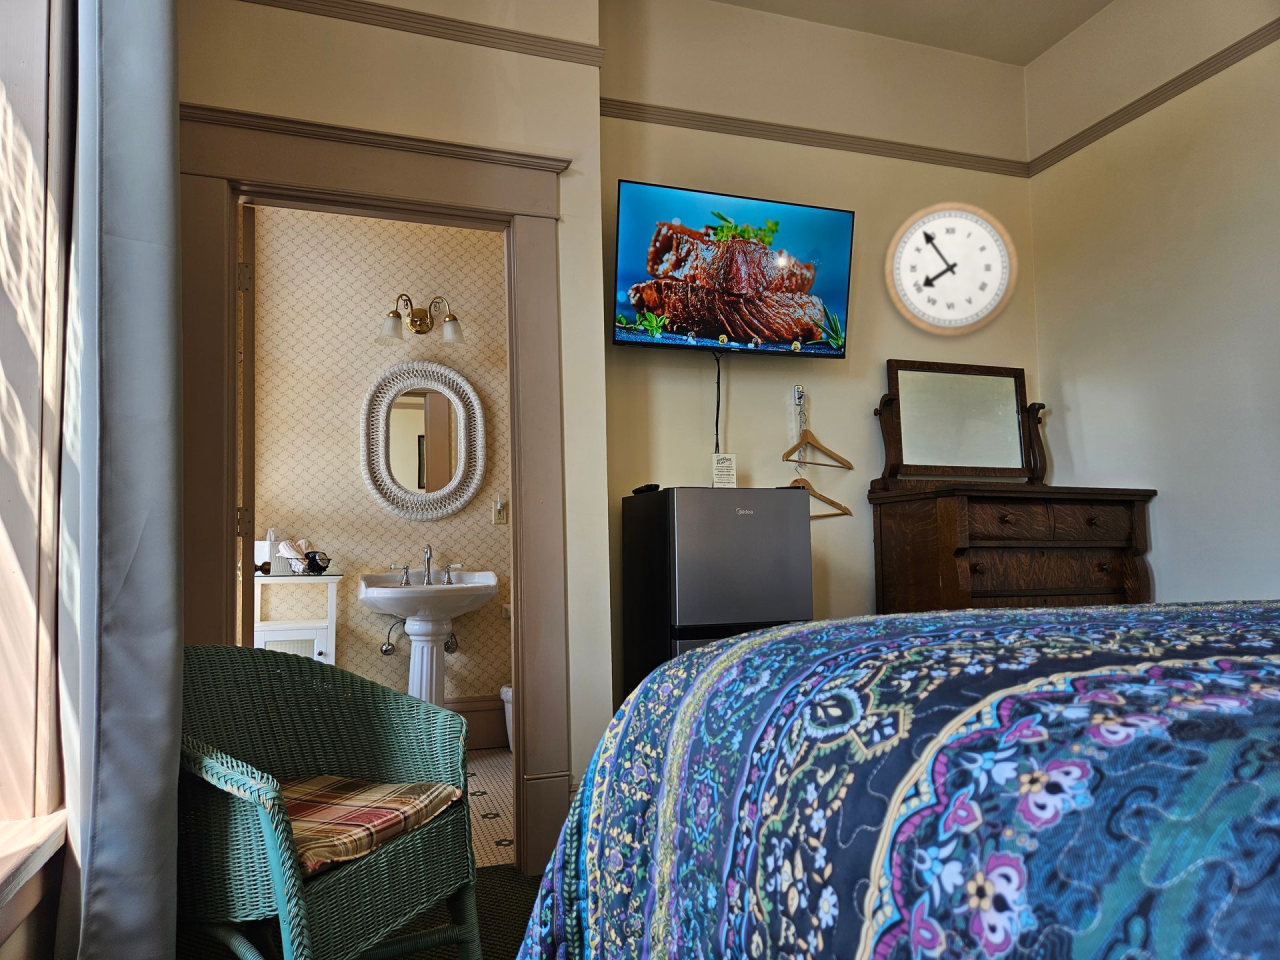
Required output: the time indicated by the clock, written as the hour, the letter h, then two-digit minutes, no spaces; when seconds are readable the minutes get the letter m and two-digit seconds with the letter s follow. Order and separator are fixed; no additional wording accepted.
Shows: 7h54
